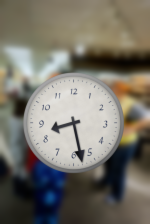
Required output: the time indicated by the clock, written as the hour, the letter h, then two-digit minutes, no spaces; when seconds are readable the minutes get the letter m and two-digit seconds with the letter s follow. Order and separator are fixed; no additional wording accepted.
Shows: 8h28
